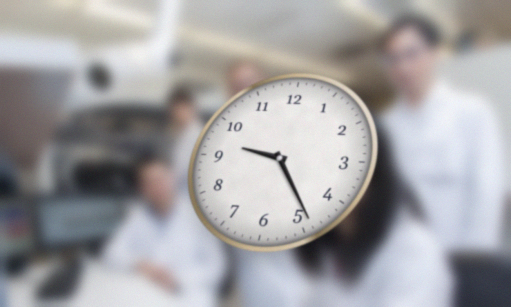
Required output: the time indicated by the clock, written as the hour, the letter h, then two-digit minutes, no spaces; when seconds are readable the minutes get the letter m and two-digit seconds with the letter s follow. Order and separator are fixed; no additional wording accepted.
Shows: 9h24
